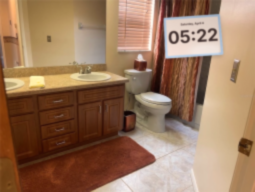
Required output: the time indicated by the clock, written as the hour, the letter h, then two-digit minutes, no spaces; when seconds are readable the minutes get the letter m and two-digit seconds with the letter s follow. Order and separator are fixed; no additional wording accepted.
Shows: 5h22
